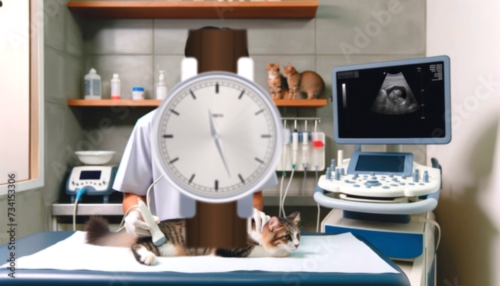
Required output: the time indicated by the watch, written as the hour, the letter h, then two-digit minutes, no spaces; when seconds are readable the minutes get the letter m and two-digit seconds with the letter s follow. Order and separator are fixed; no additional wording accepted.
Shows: 11h27
